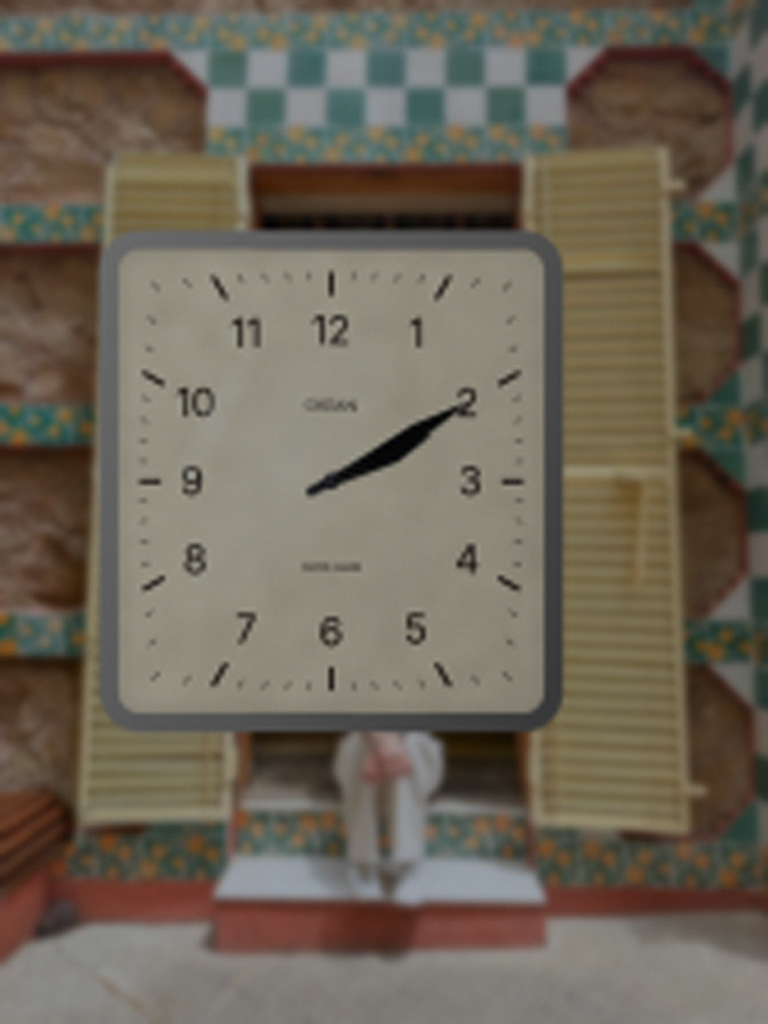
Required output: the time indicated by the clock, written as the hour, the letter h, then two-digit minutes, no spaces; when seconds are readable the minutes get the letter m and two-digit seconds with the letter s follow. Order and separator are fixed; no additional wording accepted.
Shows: 2h10
